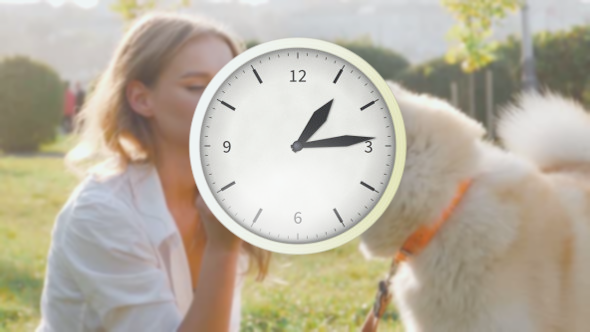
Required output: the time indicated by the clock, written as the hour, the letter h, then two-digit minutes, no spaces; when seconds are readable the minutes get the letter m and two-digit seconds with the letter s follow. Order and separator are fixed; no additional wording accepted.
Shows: 1h14
